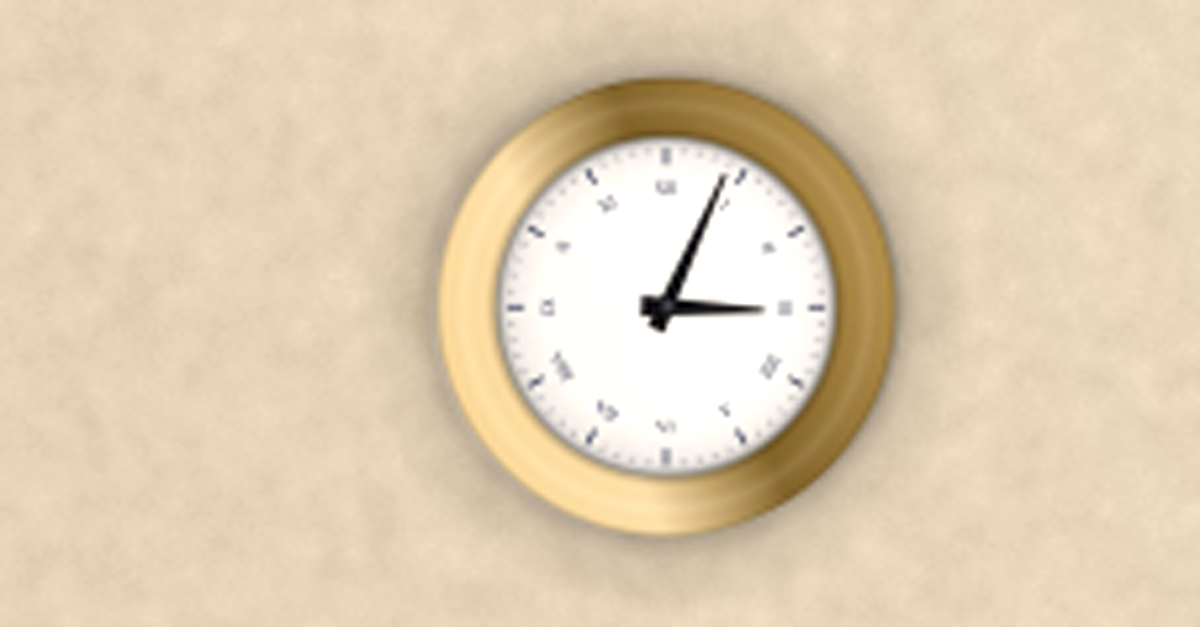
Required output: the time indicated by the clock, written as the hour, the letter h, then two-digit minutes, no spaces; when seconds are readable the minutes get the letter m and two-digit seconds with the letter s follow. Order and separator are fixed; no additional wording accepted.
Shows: 3h04
